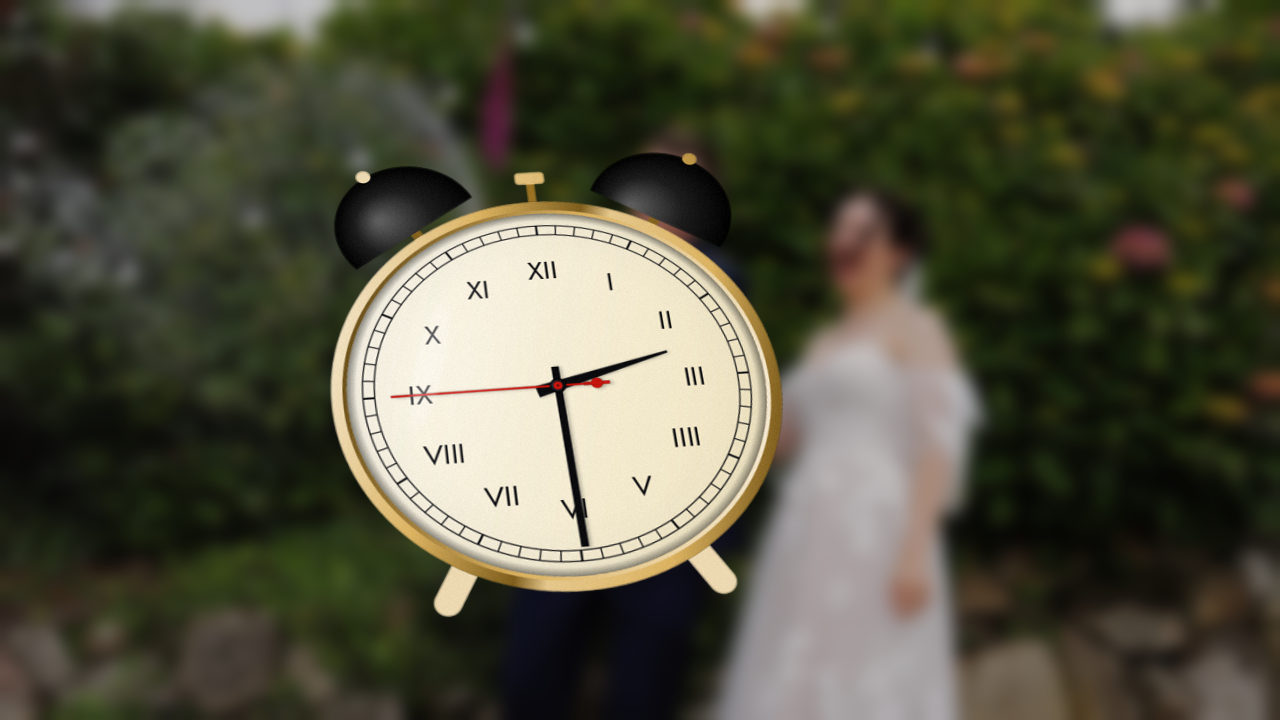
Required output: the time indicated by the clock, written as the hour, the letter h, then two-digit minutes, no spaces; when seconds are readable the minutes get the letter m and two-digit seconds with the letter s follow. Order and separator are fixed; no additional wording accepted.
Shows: 2h29m45s
